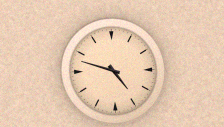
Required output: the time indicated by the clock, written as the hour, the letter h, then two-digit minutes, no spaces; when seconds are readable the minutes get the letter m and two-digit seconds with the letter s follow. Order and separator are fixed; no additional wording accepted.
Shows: 4h48
